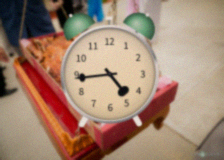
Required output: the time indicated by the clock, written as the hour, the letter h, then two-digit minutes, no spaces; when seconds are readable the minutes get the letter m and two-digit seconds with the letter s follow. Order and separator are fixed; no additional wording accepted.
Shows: 4h44
